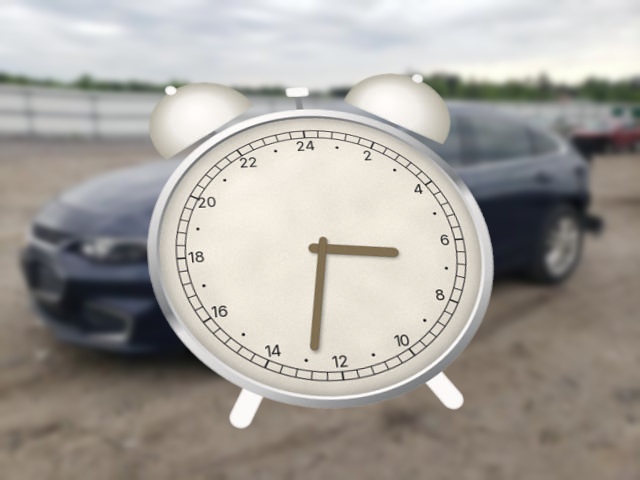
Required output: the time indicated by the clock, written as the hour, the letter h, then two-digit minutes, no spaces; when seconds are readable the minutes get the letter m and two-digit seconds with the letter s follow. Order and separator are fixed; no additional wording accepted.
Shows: 6h32
